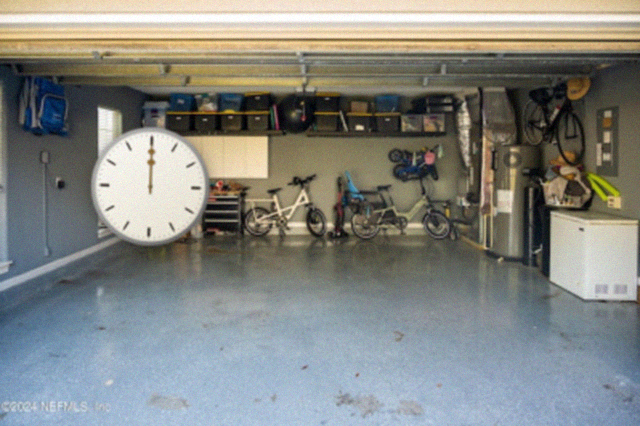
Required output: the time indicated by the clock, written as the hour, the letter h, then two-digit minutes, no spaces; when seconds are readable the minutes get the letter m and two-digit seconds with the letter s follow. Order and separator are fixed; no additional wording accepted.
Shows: 12h00
